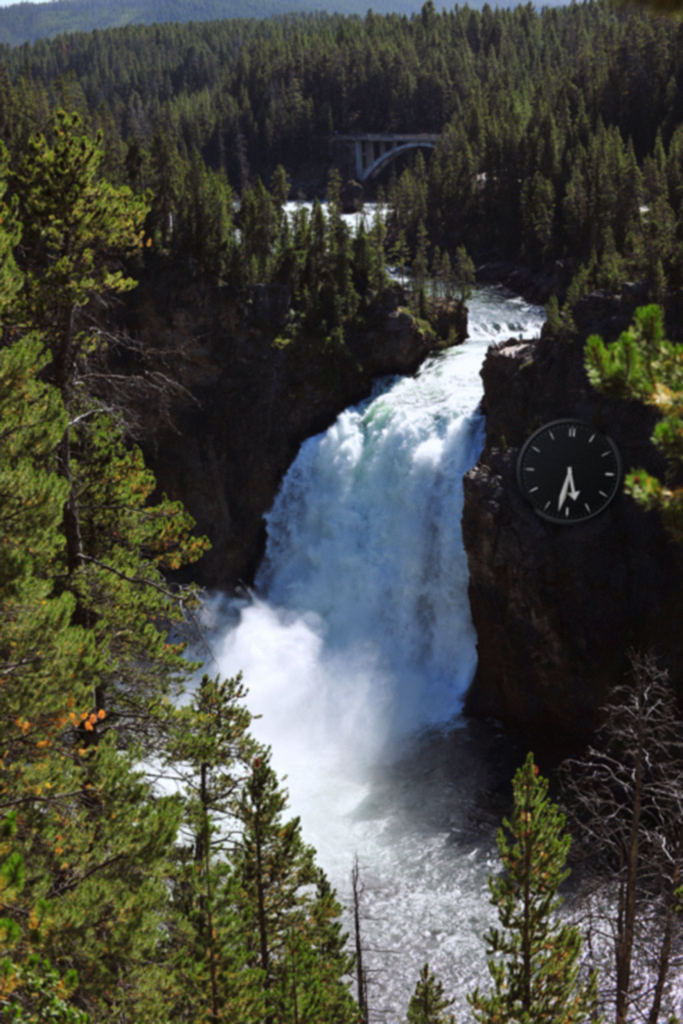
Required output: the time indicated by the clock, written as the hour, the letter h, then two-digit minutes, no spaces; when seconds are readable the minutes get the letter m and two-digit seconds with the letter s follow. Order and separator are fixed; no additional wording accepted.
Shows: 5h32
